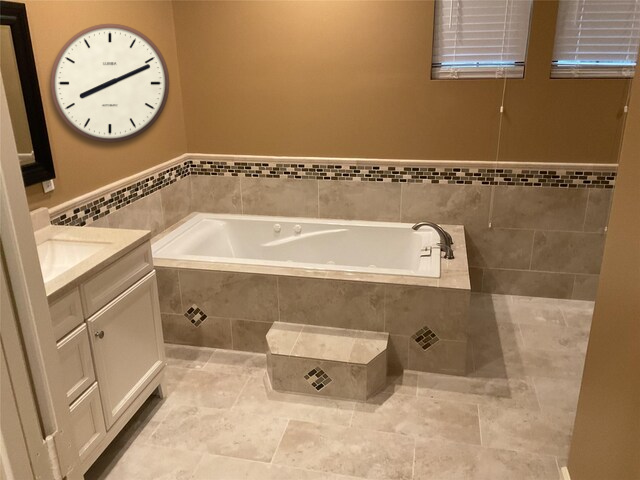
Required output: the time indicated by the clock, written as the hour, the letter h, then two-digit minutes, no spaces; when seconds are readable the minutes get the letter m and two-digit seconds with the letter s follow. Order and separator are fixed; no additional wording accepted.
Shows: 8h11
